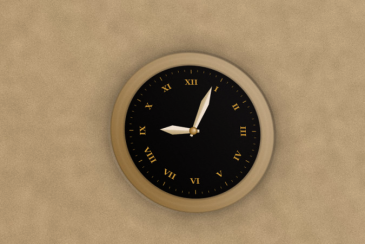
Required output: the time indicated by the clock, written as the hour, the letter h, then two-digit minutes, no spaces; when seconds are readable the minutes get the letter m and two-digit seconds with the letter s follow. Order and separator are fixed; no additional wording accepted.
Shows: 9h04
